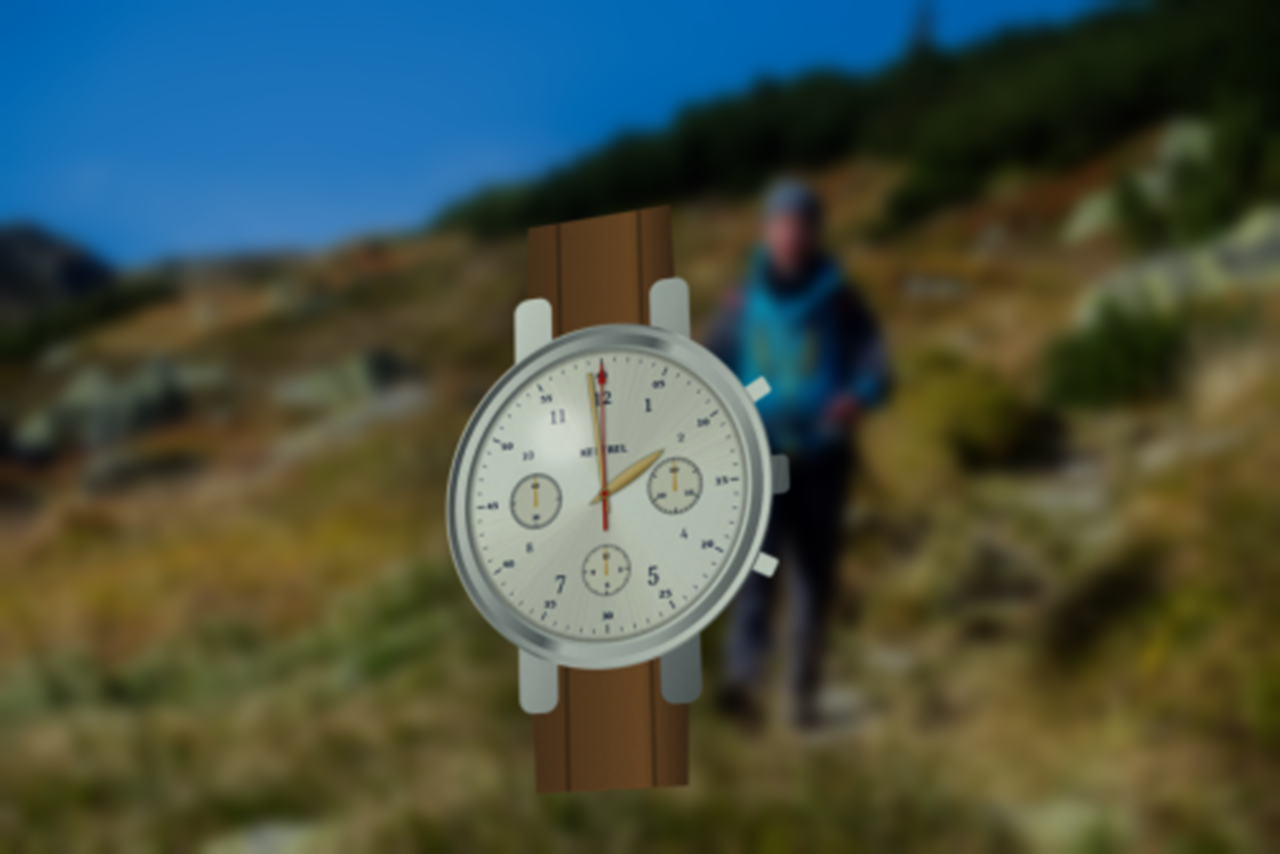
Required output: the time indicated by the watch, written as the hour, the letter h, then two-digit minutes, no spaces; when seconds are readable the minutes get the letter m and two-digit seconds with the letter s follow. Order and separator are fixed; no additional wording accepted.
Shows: 1h59
